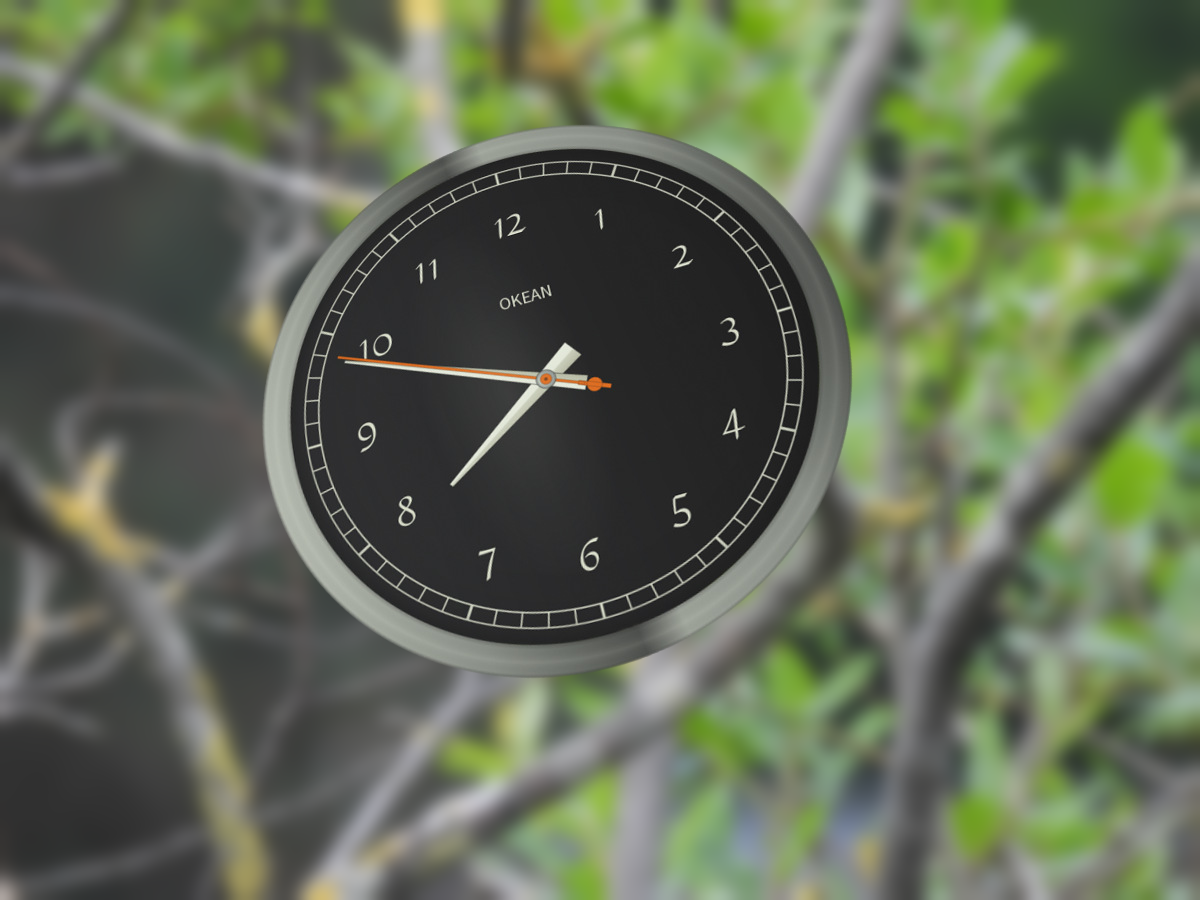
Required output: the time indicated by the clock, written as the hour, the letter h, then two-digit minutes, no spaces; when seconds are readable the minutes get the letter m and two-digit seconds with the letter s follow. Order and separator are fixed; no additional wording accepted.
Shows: 7h48m49s
